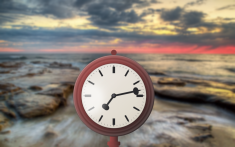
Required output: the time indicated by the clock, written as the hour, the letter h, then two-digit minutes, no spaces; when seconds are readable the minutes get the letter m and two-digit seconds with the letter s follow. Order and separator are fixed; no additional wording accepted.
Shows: 7h13
